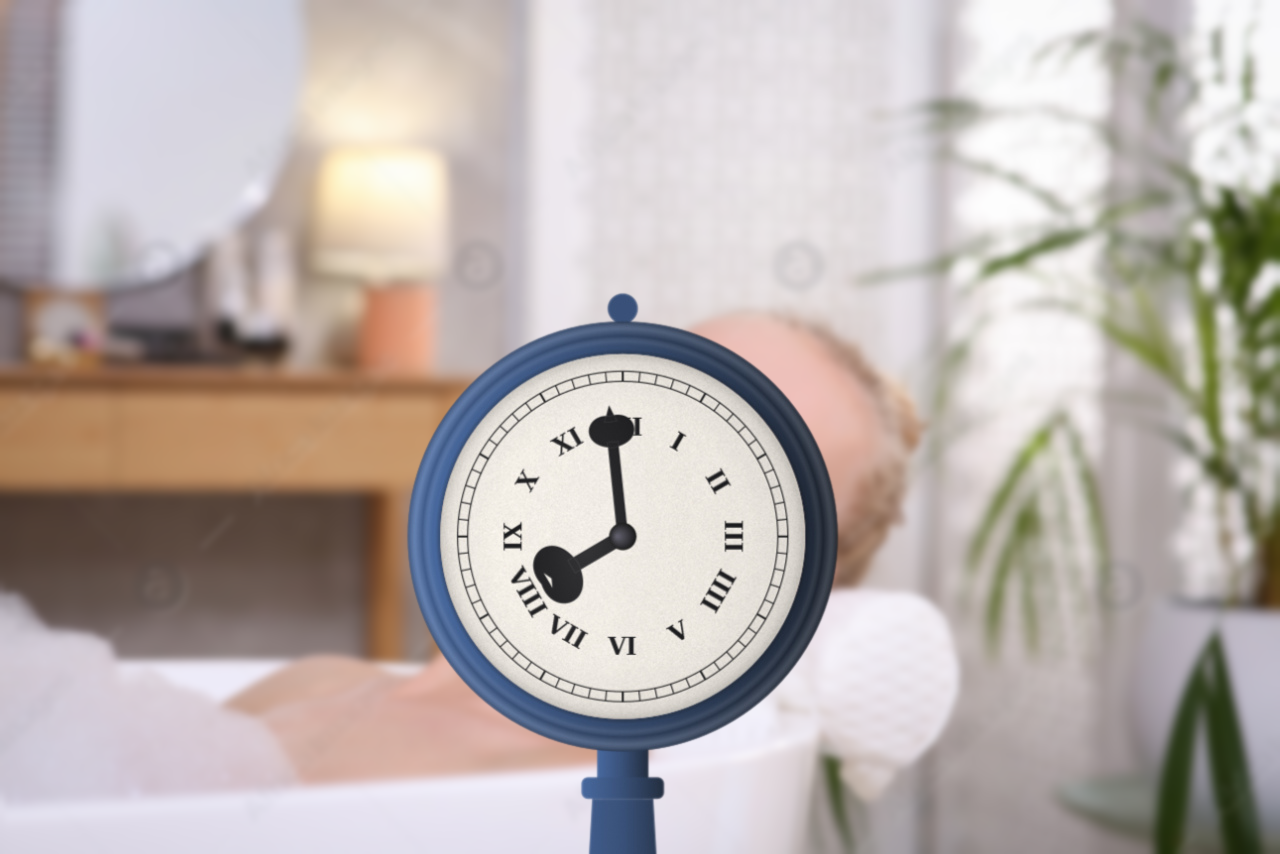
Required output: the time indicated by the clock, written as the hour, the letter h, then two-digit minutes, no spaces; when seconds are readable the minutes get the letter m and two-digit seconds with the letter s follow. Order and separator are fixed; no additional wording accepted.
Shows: 7h59
